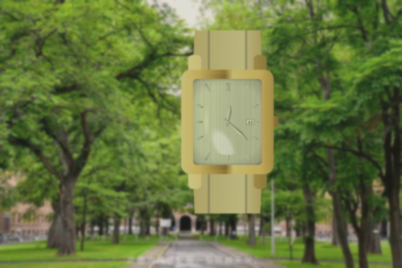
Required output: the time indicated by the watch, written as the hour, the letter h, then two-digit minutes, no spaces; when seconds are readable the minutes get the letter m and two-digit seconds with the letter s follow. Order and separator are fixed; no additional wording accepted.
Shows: 12h22
